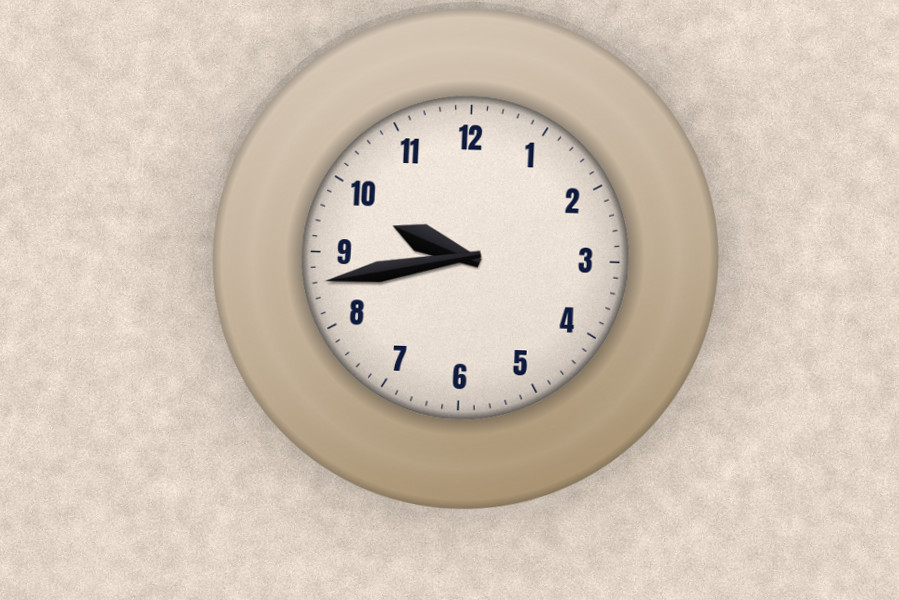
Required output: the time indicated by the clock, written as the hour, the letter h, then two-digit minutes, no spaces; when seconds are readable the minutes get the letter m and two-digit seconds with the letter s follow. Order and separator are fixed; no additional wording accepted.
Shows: 9h43
